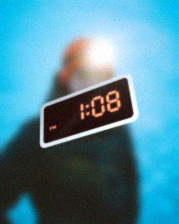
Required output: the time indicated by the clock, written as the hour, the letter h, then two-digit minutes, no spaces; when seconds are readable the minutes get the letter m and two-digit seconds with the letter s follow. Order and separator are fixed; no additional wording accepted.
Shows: 1h08
